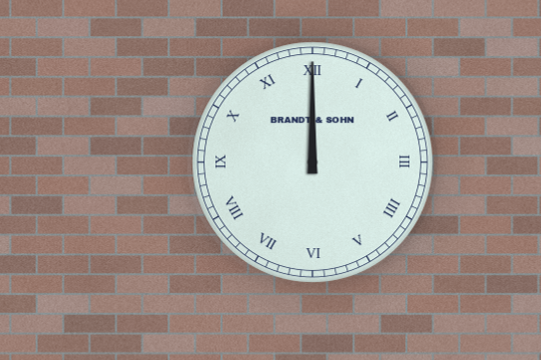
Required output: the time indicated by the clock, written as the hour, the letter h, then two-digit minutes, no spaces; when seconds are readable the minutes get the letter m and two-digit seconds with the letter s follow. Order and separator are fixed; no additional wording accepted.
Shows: 12h00
